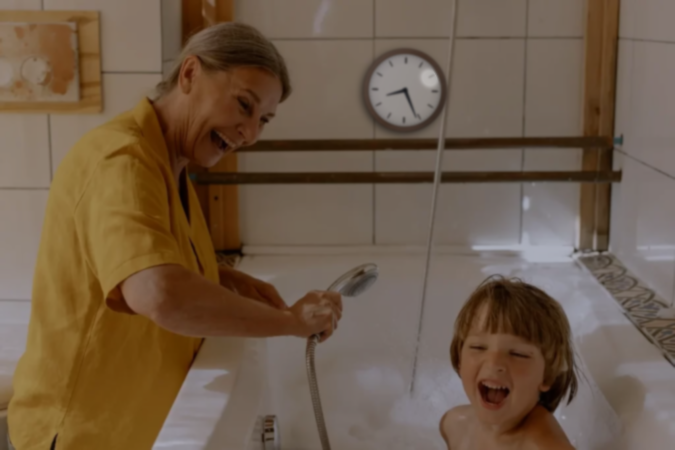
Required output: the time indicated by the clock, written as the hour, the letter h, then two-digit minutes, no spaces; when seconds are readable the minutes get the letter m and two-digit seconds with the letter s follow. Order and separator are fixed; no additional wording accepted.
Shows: 8h26
